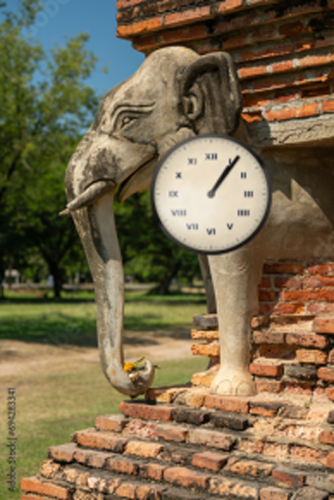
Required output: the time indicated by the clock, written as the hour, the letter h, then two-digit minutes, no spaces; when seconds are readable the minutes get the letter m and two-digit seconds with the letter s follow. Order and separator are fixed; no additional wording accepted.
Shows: 1h06
